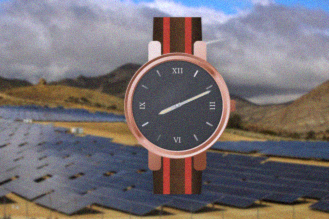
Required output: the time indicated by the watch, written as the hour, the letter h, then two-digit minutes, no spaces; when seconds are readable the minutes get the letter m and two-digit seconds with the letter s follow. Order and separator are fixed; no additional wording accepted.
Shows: 8h11
